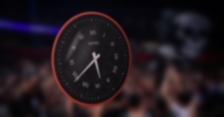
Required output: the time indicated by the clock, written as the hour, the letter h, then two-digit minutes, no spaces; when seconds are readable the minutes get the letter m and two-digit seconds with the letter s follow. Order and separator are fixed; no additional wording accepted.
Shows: 5h39
